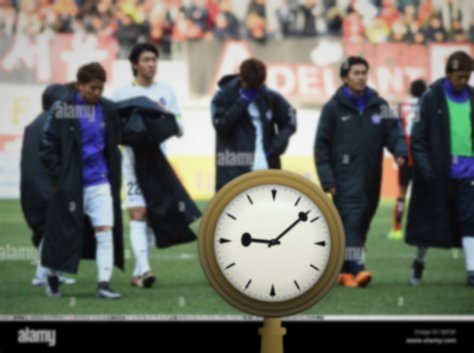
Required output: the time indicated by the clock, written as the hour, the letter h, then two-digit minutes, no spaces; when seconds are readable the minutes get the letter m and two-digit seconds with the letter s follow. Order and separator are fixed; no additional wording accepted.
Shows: 9h08
